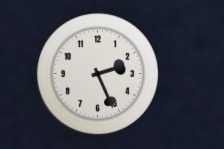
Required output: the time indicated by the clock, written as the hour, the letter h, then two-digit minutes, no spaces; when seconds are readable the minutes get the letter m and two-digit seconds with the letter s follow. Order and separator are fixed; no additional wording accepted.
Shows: 2h26
